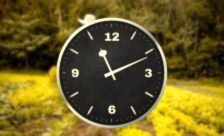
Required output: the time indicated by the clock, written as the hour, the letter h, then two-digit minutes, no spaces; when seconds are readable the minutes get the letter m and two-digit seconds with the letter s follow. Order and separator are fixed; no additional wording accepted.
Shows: 11h11
